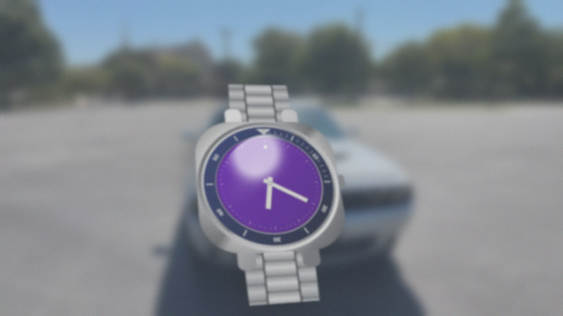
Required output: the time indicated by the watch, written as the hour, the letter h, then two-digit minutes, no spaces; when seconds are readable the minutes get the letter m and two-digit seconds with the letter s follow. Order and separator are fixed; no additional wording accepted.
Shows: 6h20
